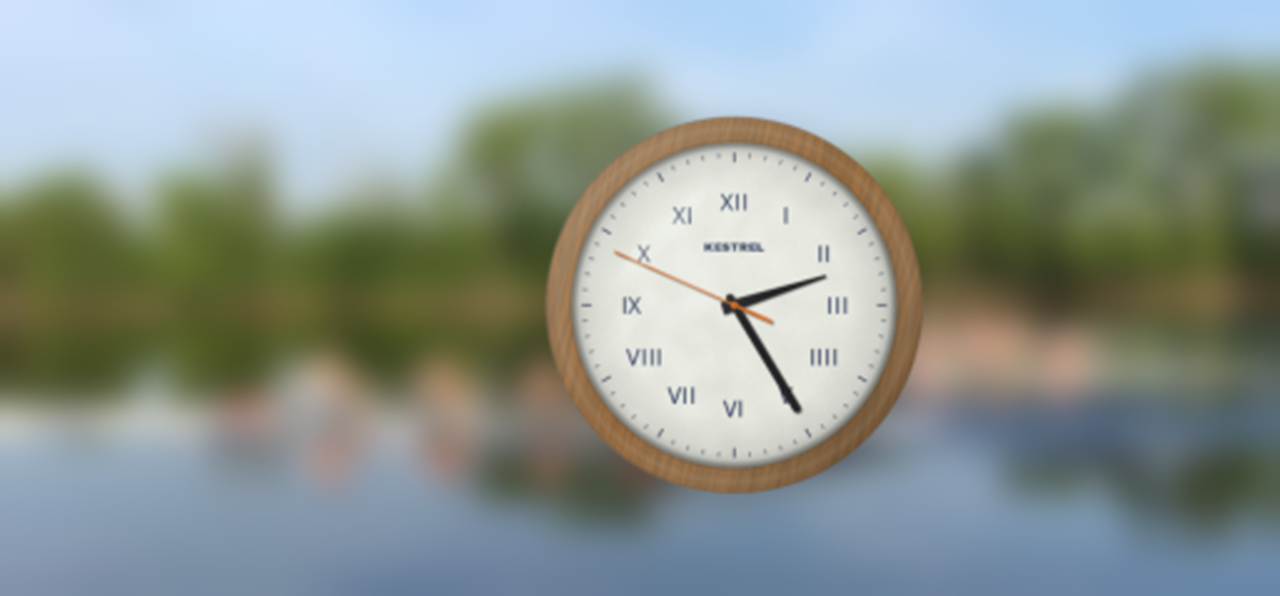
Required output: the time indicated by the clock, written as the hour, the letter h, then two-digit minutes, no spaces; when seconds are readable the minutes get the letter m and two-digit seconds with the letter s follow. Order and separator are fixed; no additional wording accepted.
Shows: 2h24m49s
